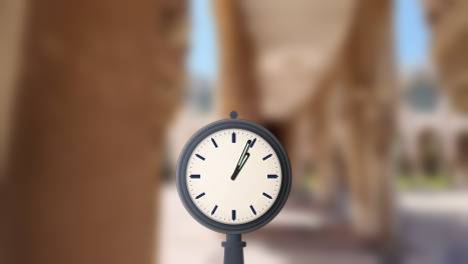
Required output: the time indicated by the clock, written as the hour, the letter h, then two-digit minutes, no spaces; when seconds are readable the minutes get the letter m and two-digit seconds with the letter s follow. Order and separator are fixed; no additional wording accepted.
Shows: 1h04
